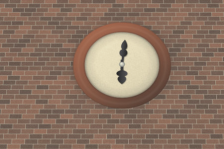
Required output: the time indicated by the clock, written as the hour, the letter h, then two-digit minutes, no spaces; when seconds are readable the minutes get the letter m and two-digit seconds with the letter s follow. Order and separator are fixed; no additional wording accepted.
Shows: 6h01
